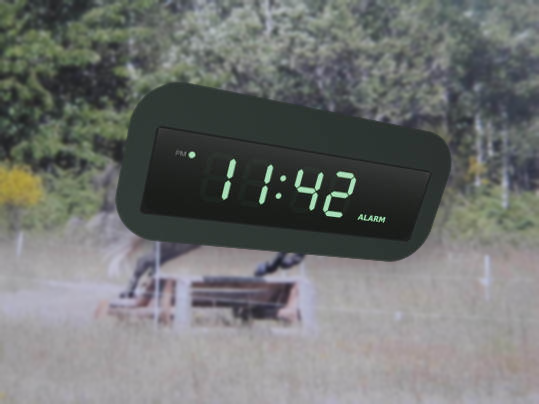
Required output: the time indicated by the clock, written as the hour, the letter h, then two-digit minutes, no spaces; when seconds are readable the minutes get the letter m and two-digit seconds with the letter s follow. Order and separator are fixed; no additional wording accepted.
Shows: 11h42
